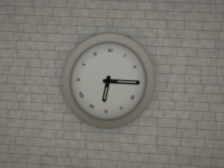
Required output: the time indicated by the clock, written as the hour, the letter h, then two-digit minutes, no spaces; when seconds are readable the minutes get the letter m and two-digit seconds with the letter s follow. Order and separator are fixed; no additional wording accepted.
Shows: 6h15
